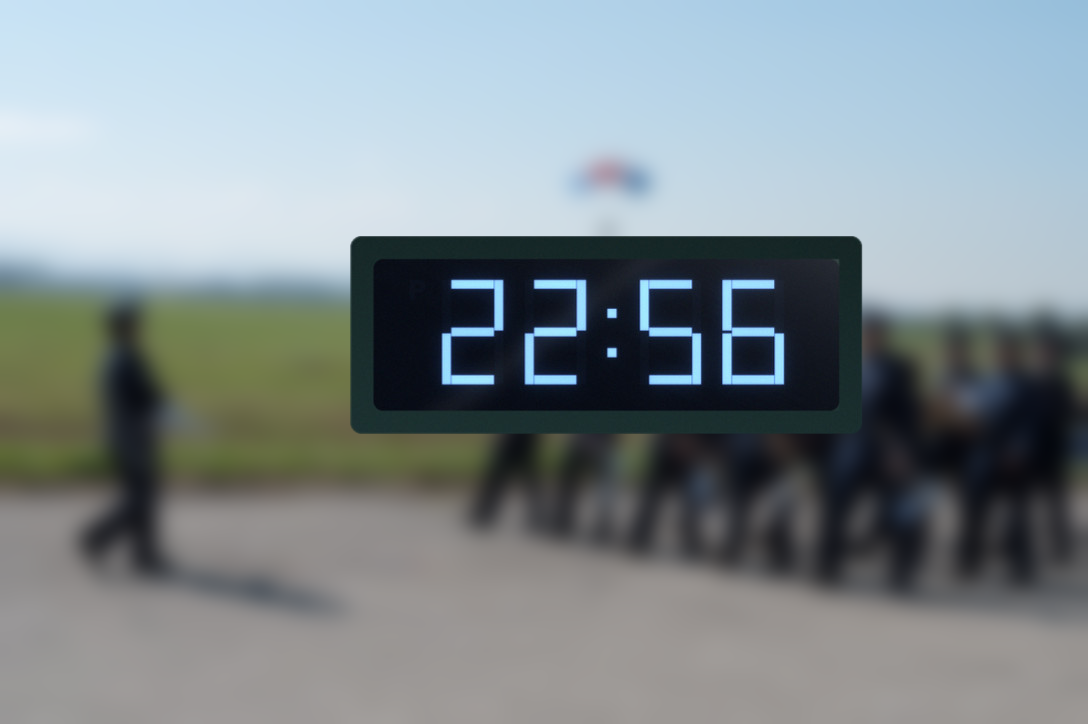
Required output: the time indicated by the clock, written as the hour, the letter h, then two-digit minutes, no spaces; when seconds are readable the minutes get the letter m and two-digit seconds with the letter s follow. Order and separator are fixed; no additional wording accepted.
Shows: 22h56
